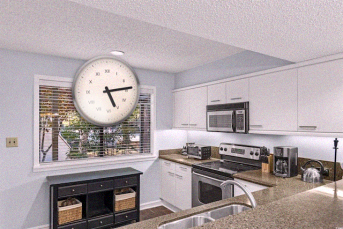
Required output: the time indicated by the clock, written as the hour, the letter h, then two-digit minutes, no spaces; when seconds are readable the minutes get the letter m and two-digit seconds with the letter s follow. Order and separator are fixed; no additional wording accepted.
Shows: 5h14
